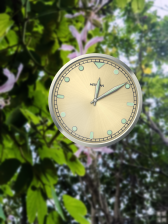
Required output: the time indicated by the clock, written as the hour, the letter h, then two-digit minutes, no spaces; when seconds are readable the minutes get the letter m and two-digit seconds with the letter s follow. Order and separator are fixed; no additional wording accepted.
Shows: 12h09
